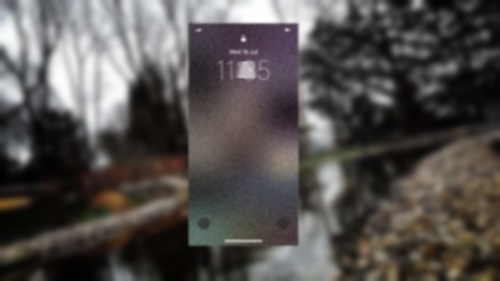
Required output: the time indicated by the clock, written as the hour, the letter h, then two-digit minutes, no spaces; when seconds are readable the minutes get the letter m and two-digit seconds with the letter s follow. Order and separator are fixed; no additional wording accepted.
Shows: 11h35
